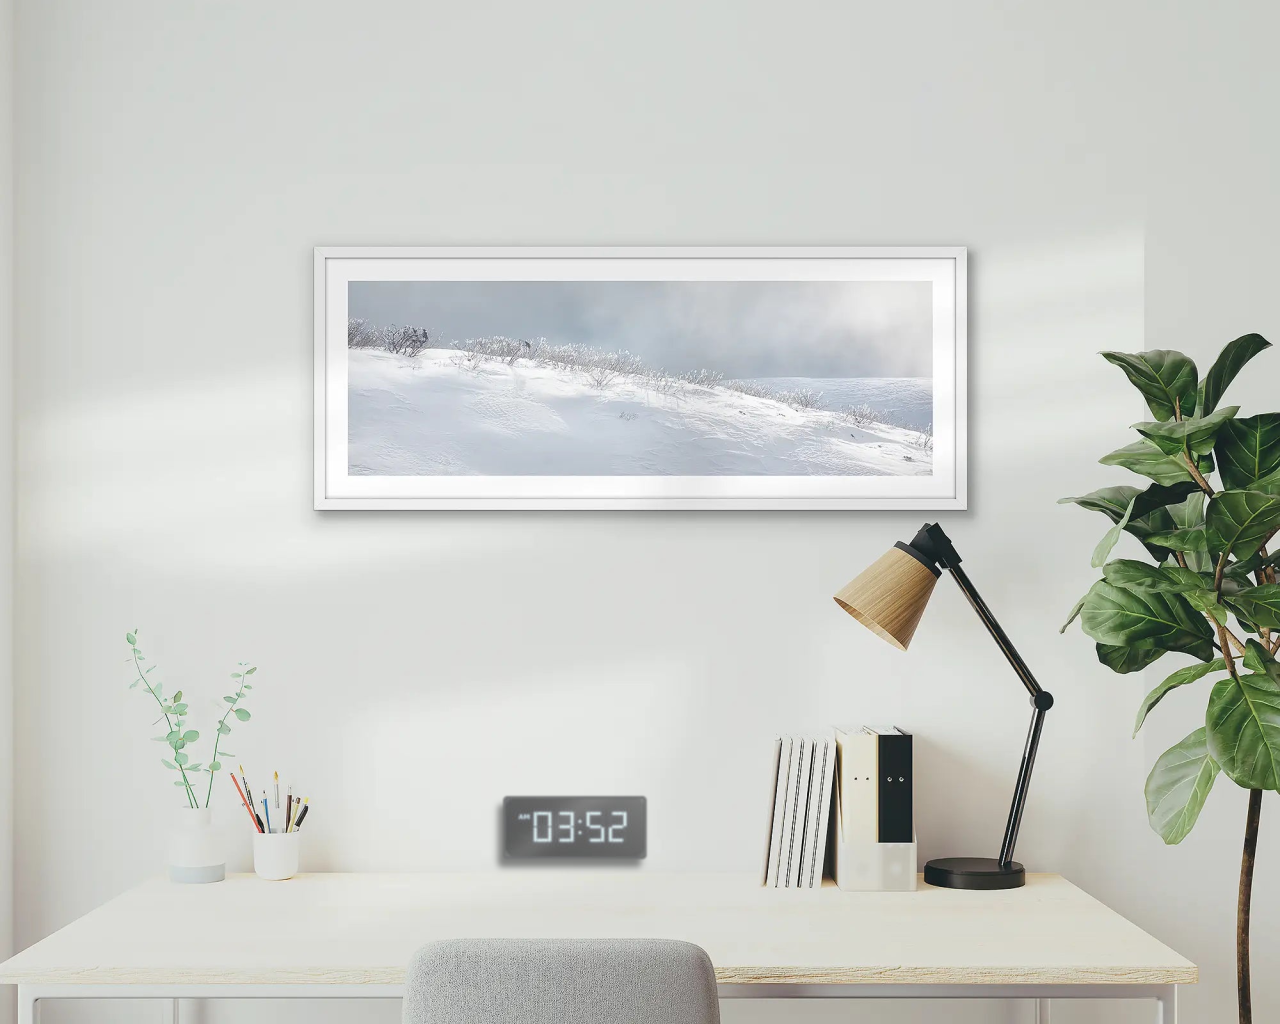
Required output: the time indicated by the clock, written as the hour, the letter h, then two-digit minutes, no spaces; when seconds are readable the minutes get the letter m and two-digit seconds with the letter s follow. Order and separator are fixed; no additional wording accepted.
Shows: 3h52
